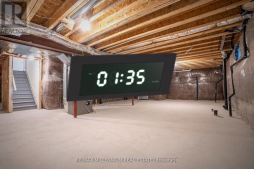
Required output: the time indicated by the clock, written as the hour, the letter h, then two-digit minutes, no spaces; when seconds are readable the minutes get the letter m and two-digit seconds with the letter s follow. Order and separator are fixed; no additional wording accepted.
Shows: 1h35
